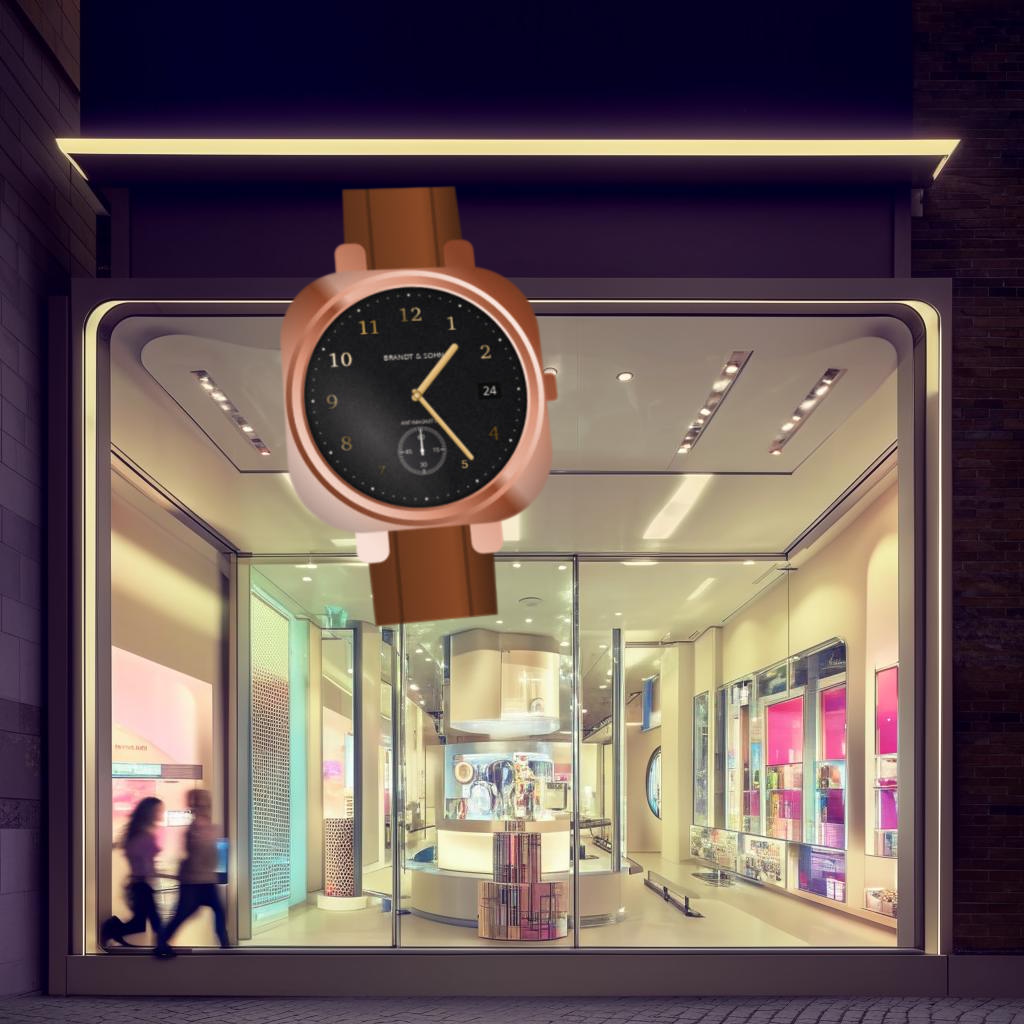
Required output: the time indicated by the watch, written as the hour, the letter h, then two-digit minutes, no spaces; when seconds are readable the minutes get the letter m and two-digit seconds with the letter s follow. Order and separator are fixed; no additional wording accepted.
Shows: 1h24
